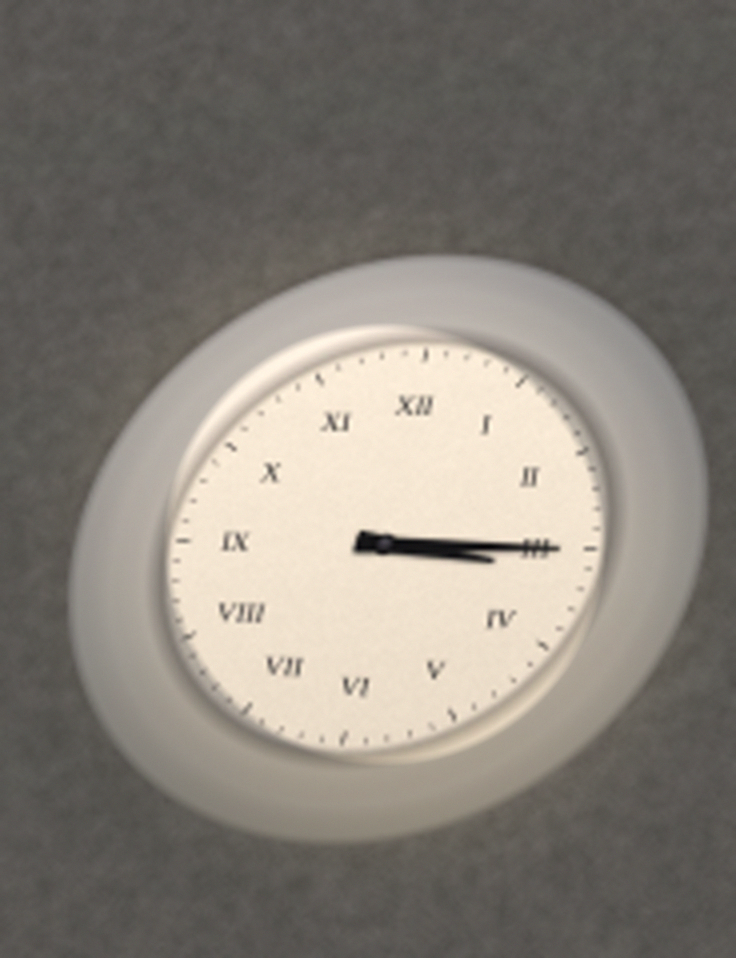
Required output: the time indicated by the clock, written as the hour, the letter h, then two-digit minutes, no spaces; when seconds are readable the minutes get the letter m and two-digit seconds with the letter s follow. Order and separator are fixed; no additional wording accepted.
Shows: 3h15
